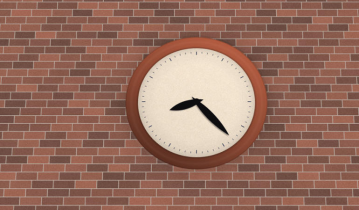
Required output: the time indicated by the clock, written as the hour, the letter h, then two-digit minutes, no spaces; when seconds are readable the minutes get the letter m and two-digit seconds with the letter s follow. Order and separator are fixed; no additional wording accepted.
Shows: 8h23
